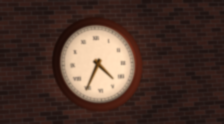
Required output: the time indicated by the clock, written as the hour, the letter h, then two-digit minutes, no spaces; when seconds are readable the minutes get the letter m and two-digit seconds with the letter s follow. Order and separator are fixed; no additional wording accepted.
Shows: 4h35
